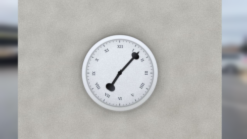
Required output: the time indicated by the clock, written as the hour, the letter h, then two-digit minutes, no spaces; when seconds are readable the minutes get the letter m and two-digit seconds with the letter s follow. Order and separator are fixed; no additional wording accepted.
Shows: 7h07
